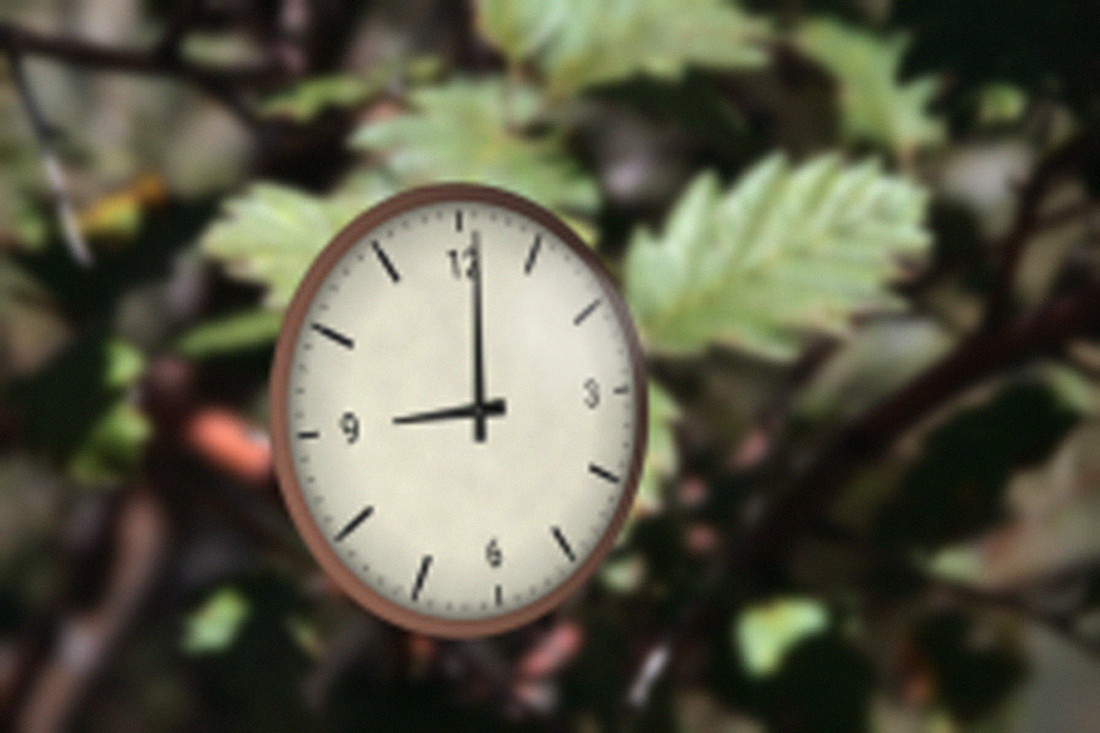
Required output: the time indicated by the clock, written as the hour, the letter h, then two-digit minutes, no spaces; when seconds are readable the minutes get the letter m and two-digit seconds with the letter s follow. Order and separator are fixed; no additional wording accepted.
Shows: 9h01
